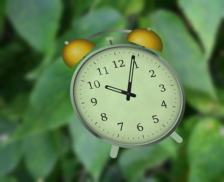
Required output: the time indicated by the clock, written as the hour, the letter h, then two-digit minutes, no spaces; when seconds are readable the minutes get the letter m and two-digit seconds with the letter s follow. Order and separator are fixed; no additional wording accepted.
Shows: 10h04
